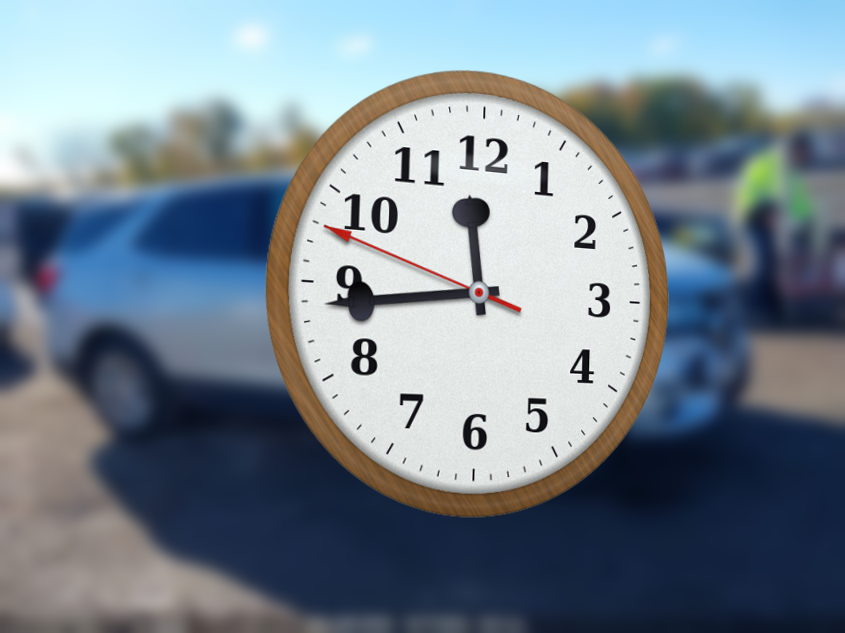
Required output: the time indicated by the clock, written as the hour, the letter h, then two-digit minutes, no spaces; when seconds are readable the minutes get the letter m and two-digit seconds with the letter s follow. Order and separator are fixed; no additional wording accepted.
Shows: 11h43m48s
